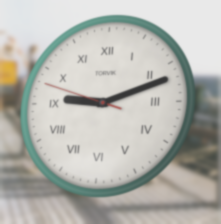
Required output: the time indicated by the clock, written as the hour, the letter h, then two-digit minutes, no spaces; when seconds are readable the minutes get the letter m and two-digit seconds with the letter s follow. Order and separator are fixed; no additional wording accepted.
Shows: 9h11m48s
